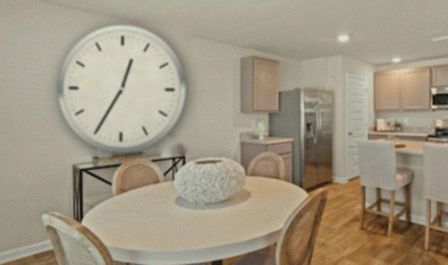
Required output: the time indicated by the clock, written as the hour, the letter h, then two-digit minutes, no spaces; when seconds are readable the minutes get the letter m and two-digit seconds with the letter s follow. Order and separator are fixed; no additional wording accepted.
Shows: 12h35
